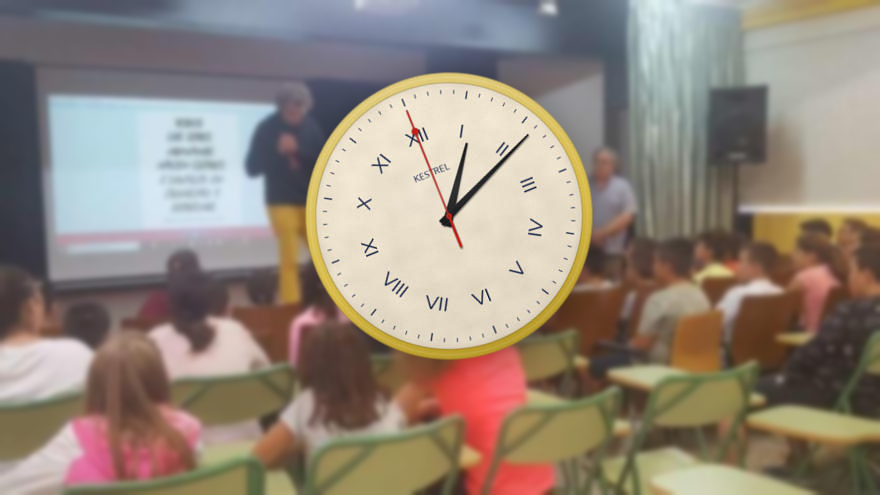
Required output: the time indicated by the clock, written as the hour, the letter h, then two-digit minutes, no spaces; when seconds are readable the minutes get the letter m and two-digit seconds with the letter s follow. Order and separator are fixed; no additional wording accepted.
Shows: 1h11m00s
